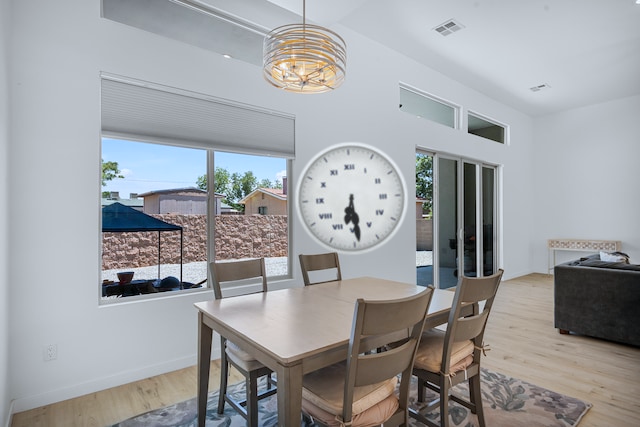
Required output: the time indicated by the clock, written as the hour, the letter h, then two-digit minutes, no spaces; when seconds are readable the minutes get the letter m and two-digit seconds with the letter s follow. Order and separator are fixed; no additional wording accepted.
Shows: 6h29
